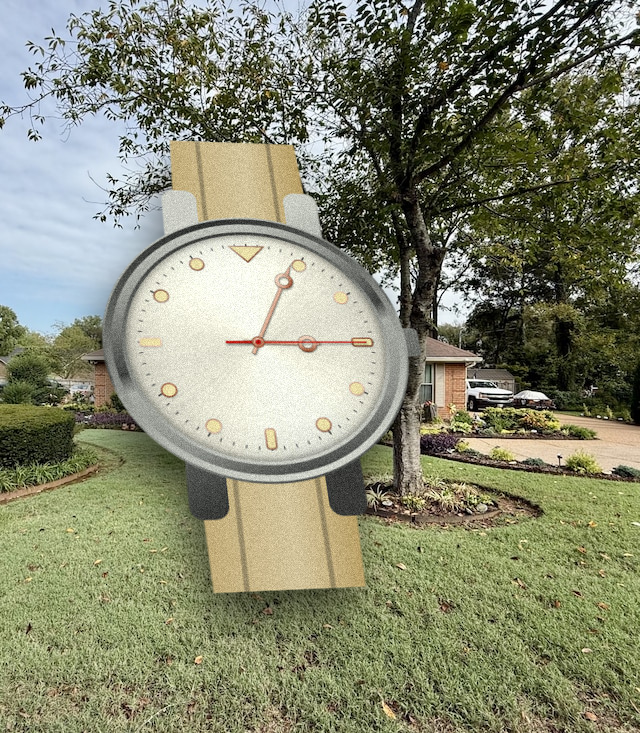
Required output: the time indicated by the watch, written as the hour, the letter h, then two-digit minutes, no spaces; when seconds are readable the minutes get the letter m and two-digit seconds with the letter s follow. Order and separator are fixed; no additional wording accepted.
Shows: 3h04m15s
